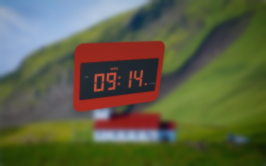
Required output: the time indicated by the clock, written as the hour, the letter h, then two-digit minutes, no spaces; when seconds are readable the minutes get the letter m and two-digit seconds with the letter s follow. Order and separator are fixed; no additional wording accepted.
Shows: 9h14
